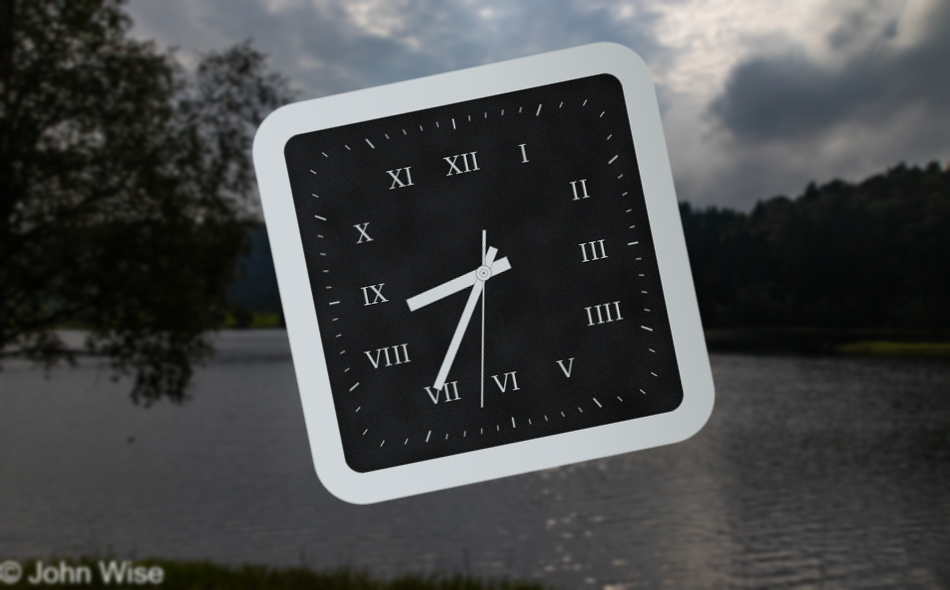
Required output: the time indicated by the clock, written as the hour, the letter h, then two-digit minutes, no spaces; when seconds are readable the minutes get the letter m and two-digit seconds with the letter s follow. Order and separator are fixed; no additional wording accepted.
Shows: 8h35m32s
